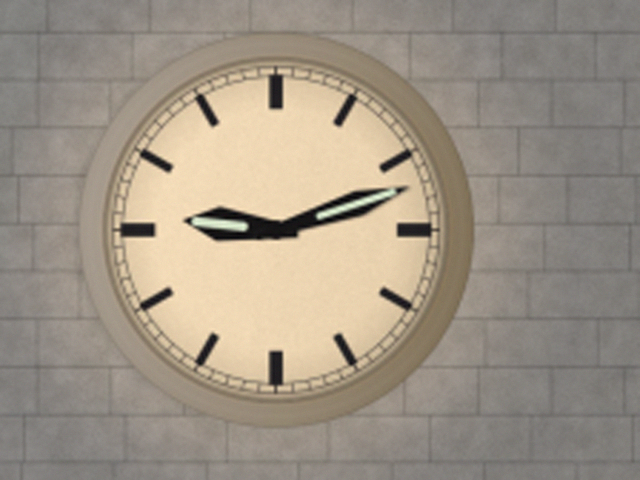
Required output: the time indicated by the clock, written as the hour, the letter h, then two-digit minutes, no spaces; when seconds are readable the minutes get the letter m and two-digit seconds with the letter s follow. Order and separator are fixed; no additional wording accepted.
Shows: 9h12
